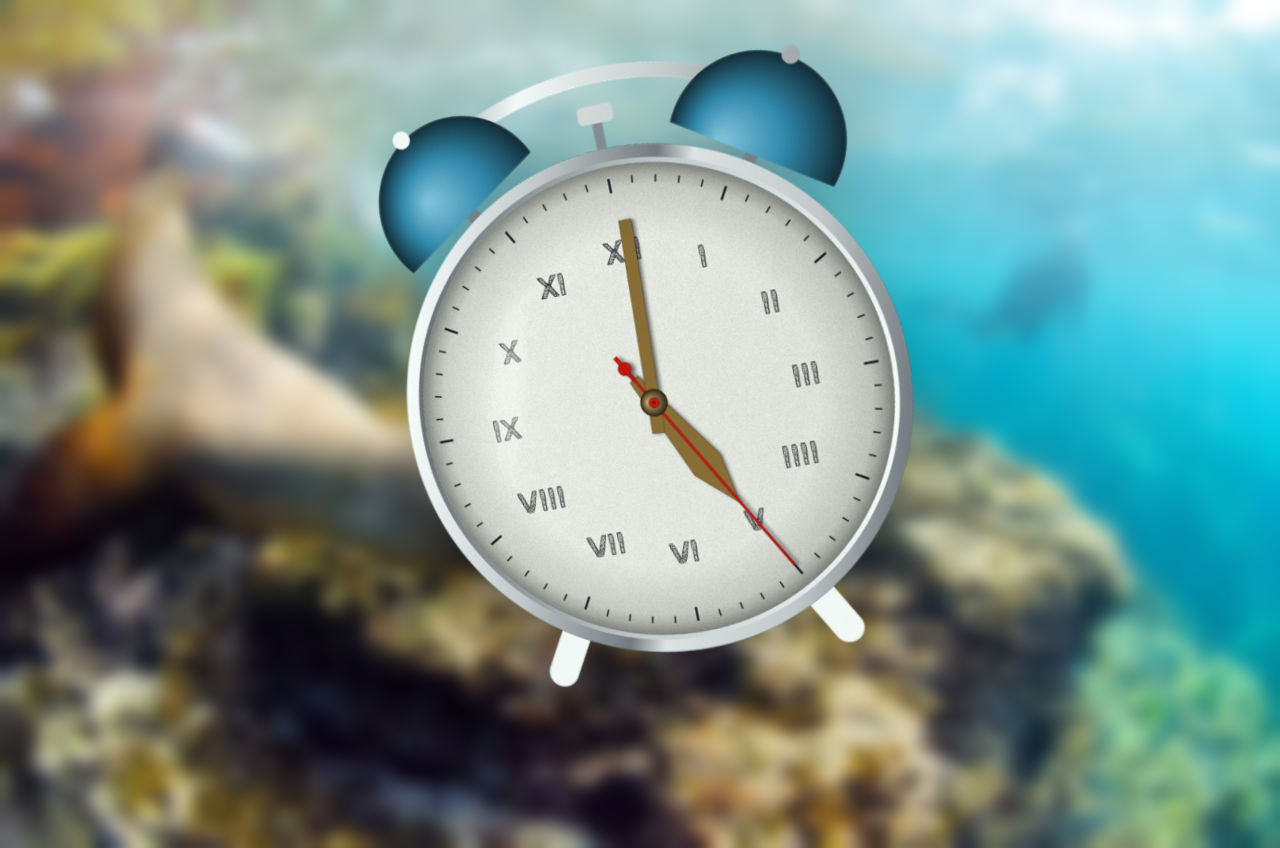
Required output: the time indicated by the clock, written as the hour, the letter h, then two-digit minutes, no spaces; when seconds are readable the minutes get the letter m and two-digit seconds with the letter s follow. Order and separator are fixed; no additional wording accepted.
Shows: 5h00m25s
